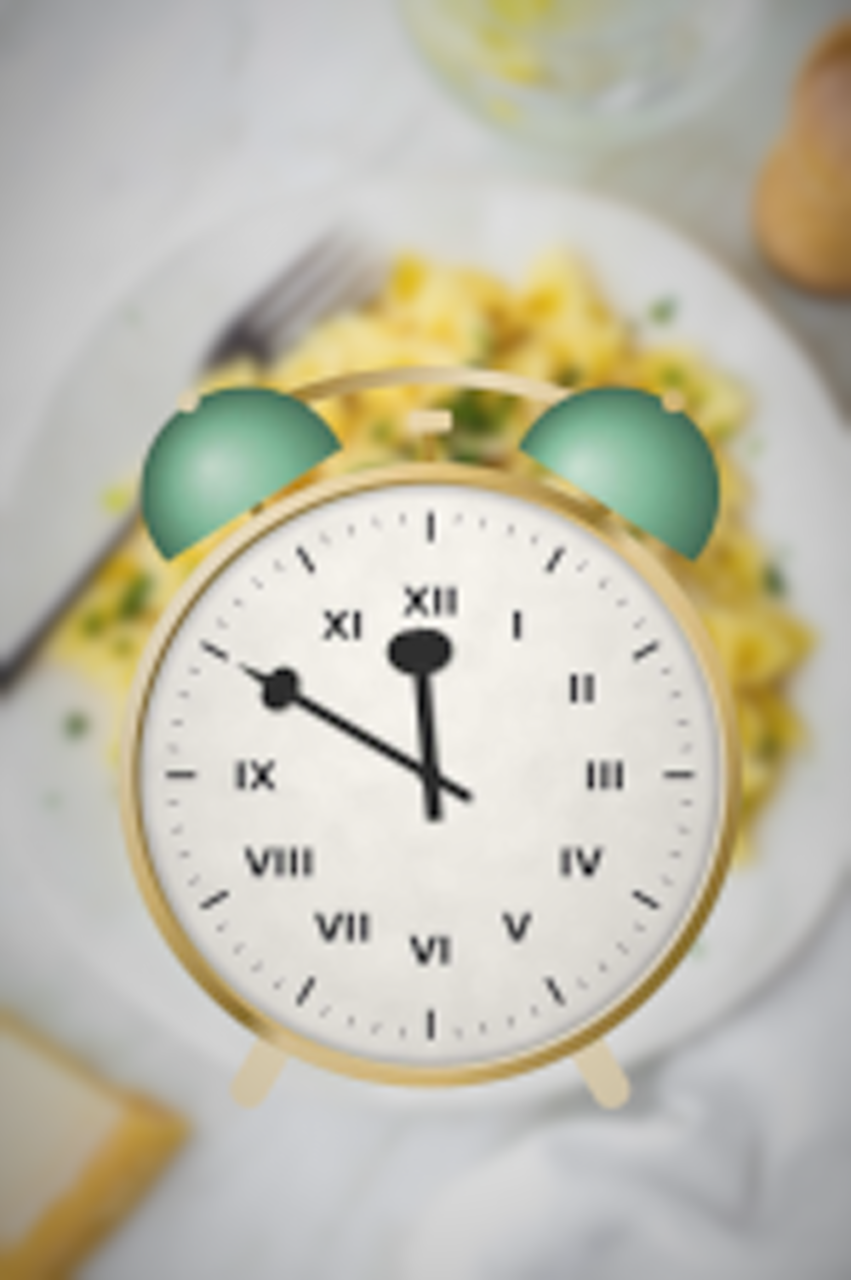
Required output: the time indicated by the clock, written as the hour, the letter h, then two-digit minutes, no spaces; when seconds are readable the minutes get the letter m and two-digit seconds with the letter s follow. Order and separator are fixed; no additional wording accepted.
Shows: 11h50
